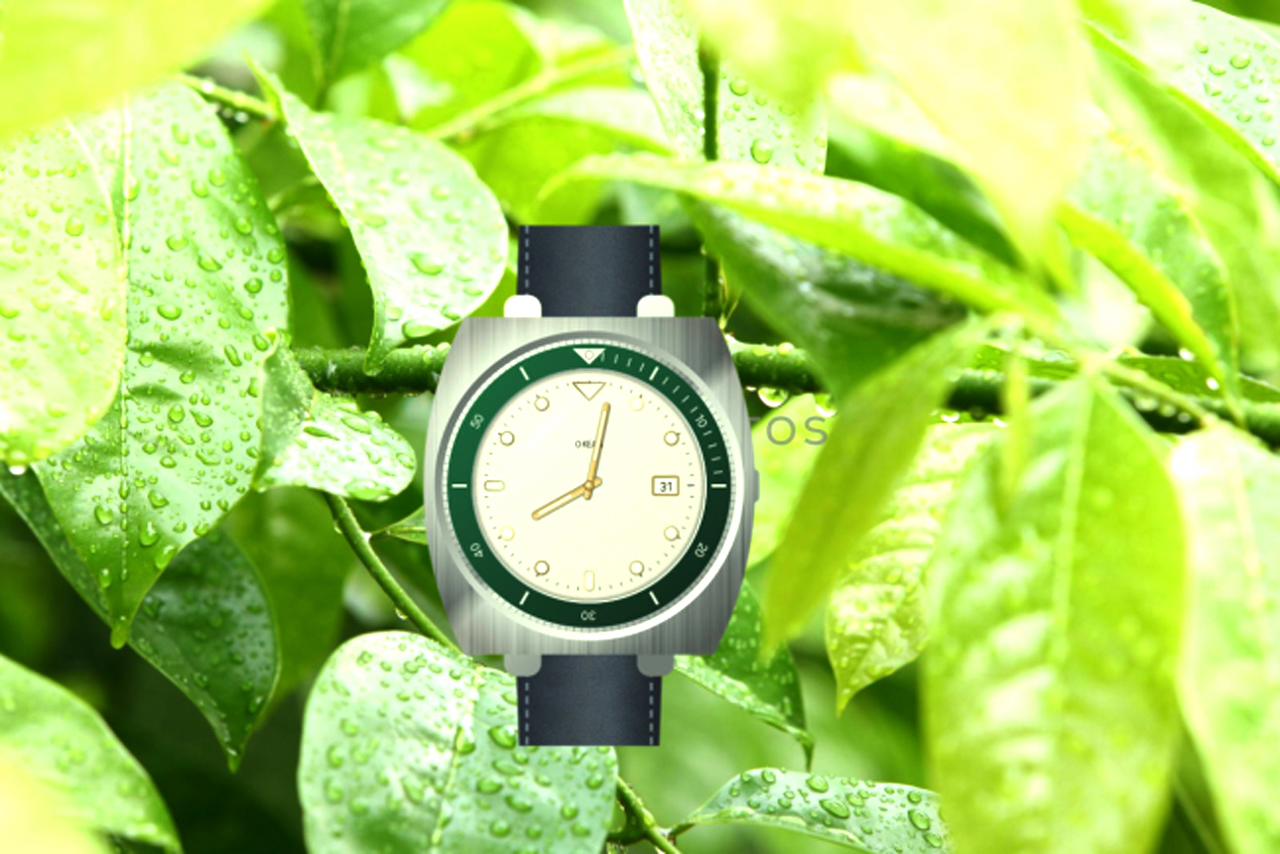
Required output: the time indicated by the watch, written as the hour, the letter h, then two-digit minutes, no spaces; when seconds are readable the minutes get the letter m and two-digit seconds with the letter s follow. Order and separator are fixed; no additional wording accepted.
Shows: 8h02
